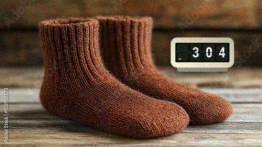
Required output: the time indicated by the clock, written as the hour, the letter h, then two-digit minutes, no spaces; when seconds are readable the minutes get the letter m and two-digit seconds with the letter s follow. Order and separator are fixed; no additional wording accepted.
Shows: 3h04
